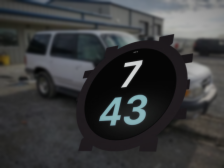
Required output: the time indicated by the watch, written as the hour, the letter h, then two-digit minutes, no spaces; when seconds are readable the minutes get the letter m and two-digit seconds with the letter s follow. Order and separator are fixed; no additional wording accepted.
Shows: 7h43
